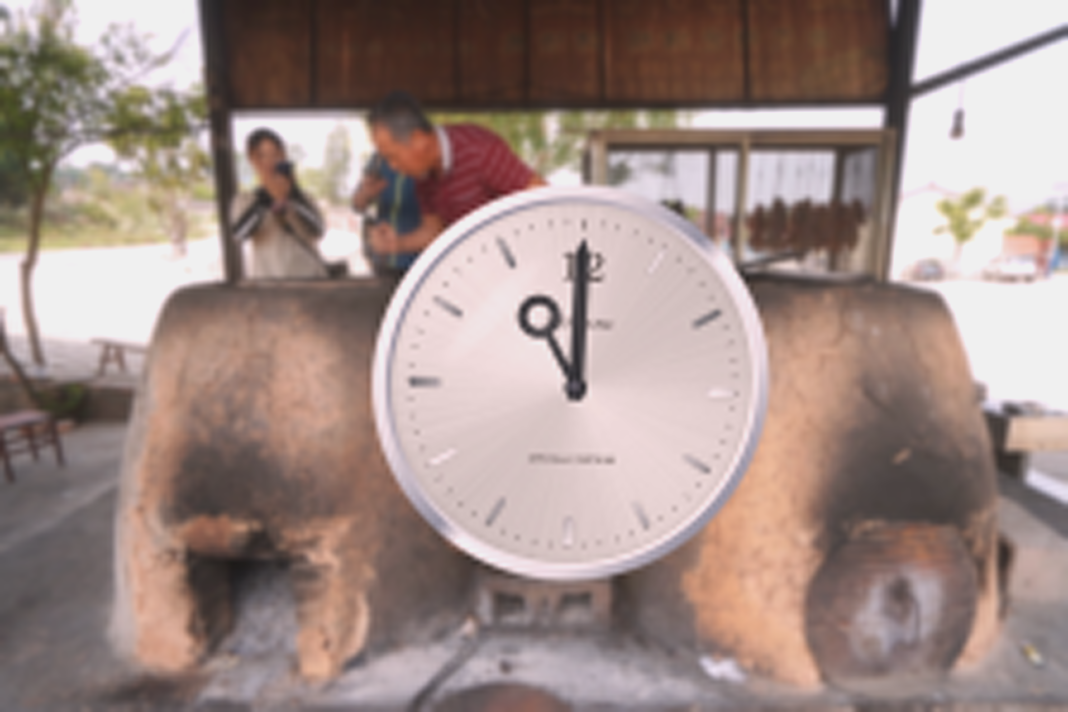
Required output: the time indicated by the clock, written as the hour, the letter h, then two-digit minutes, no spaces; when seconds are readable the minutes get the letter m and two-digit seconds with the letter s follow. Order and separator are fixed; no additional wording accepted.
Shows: 11h00
